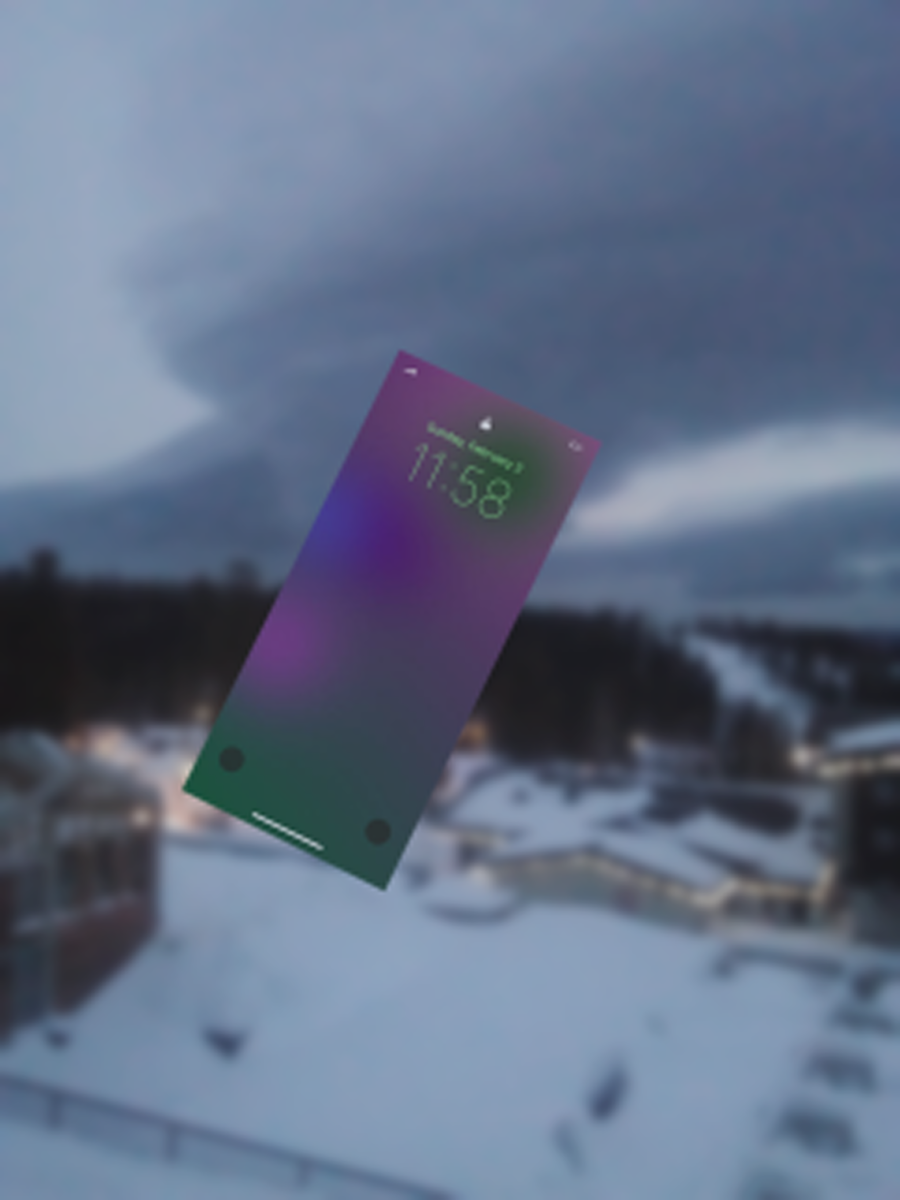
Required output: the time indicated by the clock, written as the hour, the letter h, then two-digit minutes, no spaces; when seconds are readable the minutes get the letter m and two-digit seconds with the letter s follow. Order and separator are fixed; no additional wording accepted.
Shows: 11h58
